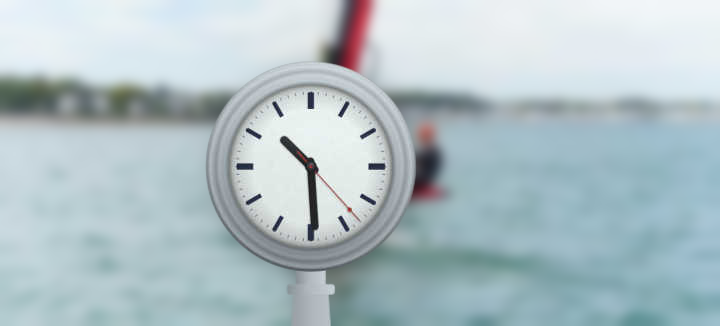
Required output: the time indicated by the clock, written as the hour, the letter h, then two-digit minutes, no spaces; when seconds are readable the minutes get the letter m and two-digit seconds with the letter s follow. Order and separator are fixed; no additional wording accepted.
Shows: 10h29m23s
